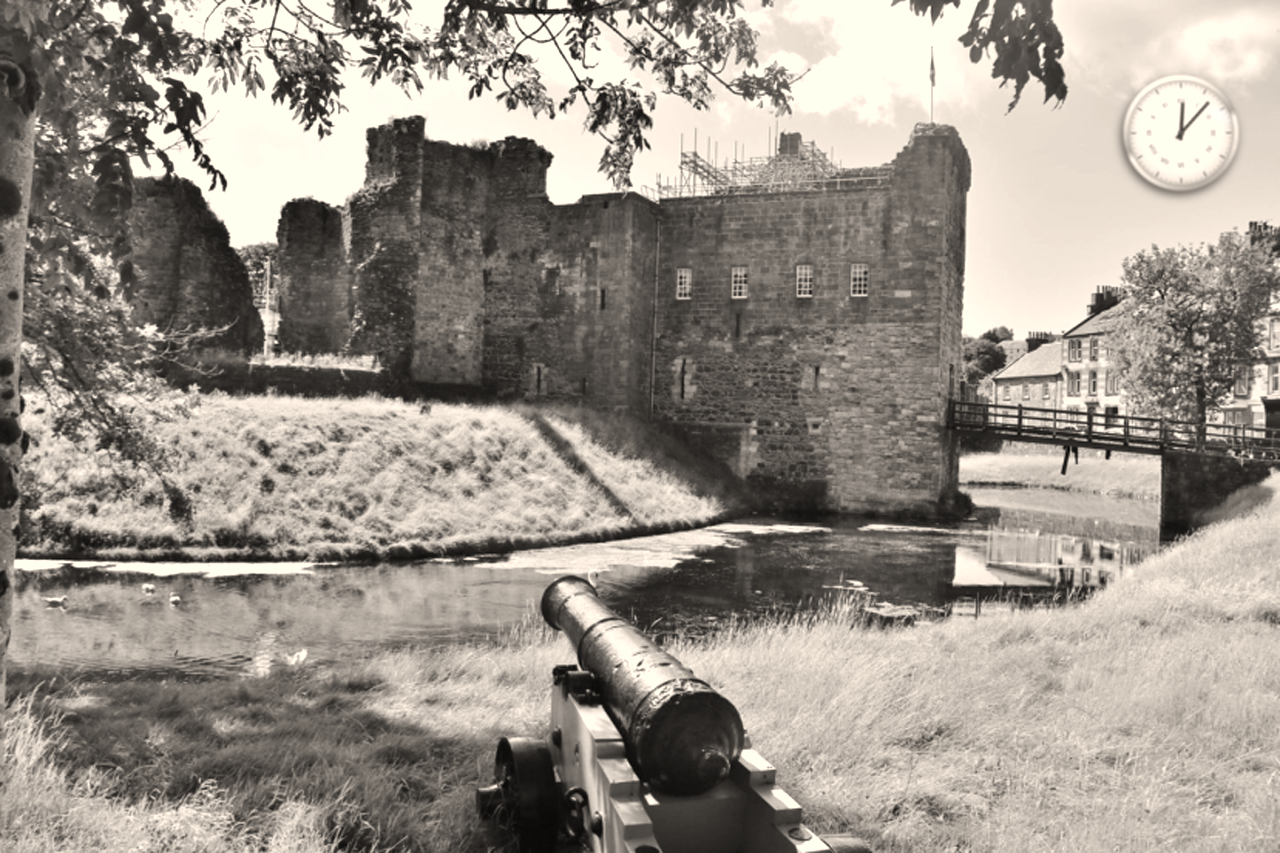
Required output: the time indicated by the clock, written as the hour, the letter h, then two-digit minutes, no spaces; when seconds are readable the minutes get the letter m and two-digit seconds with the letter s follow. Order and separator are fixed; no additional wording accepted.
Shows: 12h07
